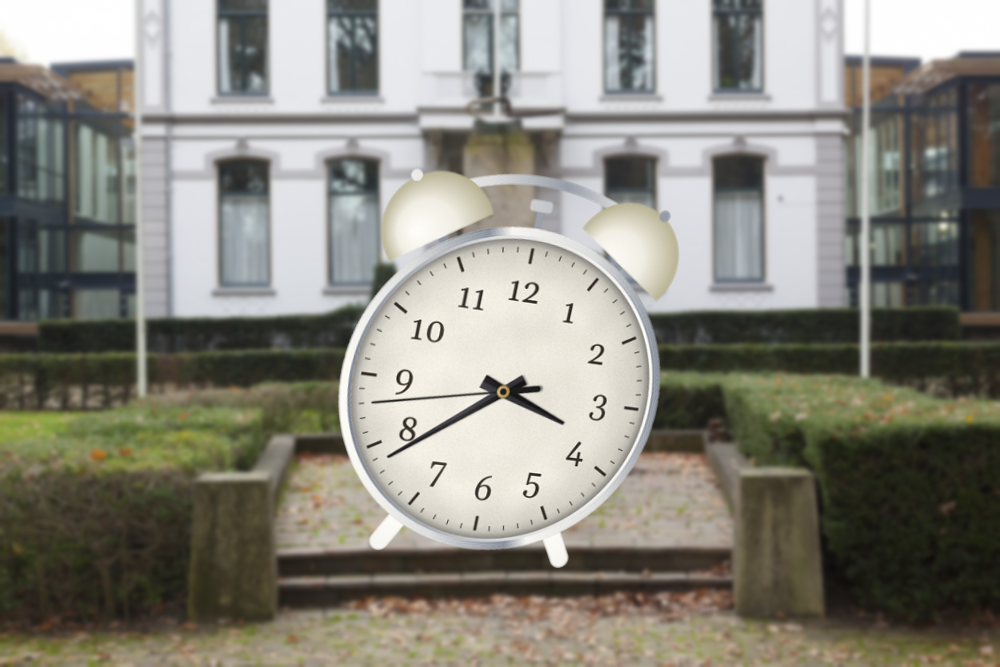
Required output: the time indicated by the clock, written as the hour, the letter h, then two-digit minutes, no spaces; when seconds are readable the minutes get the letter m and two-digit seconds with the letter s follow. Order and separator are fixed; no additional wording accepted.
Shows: 3h38m43s
